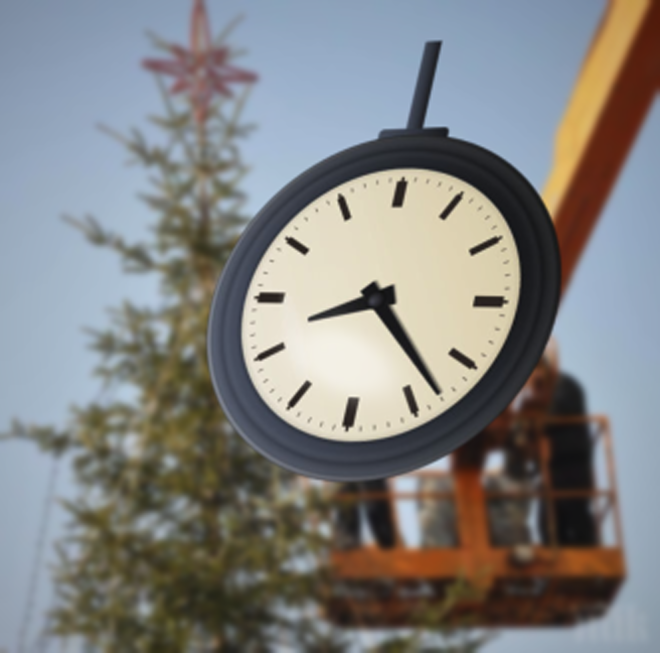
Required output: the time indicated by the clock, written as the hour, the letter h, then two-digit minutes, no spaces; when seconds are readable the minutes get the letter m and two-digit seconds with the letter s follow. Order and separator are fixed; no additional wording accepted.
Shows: 8h23
